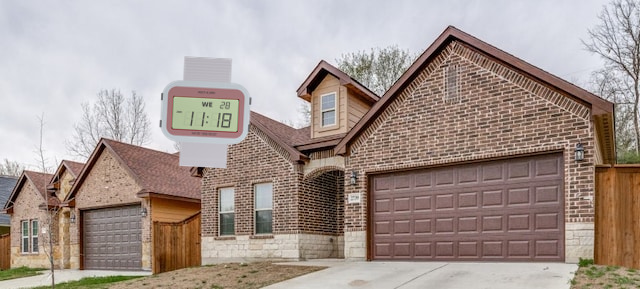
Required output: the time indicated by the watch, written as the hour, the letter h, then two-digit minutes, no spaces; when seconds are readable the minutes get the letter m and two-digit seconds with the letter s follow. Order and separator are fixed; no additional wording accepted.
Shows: 11h18
